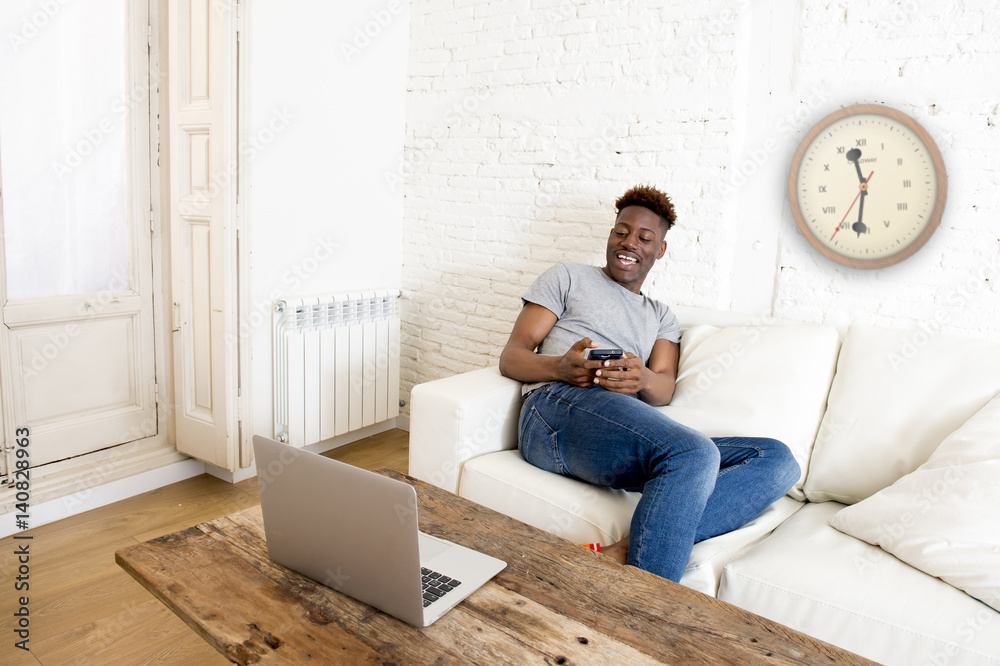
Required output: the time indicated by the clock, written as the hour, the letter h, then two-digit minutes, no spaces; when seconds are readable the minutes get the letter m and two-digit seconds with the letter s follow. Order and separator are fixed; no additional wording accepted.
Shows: 11h31m36s
